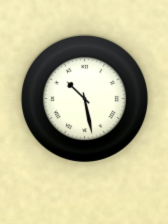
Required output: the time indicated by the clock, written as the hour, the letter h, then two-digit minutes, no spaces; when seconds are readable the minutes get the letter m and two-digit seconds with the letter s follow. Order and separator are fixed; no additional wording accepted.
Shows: 10h28
